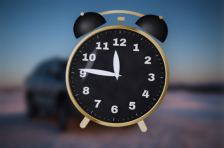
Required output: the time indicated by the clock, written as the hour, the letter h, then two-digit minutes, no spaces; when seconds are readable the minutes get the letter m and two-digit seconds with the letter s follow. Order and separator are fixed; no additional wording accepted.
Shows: 11h46
